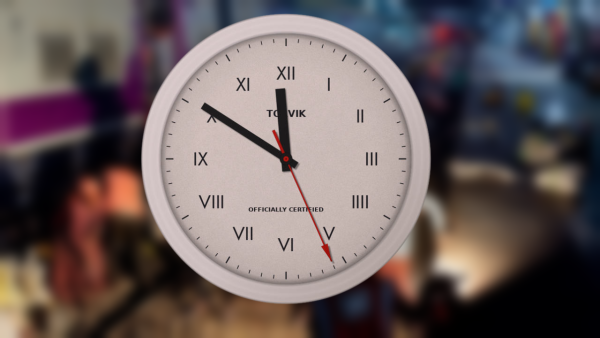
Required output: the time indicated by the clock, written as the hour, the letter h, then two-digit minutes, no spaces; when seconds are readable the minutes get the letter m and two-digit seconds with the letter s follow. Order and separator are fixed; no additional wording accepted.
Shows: 11h50m26s
